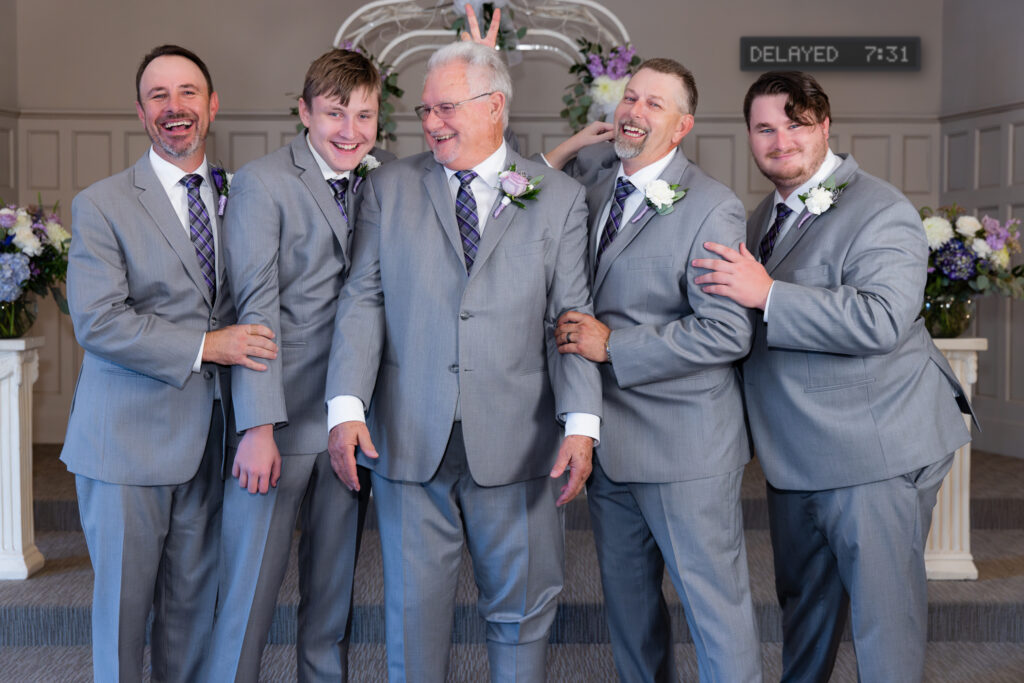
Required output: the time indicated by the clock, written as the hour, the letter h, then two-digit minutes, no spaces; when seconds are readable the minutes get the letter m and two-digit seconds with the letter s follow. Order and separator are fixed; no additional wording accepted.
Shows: 7h31
